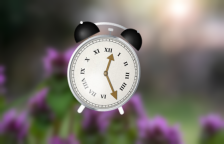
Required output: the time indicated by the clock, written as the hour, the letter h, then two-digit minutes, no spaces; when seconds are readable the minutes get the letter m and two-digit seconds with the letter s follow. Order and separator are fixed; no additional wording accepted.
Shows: 12h25
